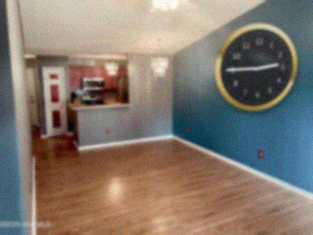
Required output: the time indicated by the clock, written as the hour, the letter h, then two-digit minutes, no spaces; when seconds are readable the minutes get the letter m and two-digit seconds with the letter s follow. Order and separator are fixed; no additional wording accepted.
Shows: 2h45
